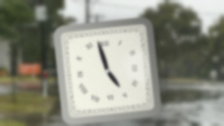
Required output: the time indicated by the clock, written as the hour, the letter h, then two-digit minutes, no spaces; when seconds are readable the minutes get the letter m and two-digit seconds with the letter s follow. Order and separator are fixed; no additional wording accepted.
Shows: 4h58
